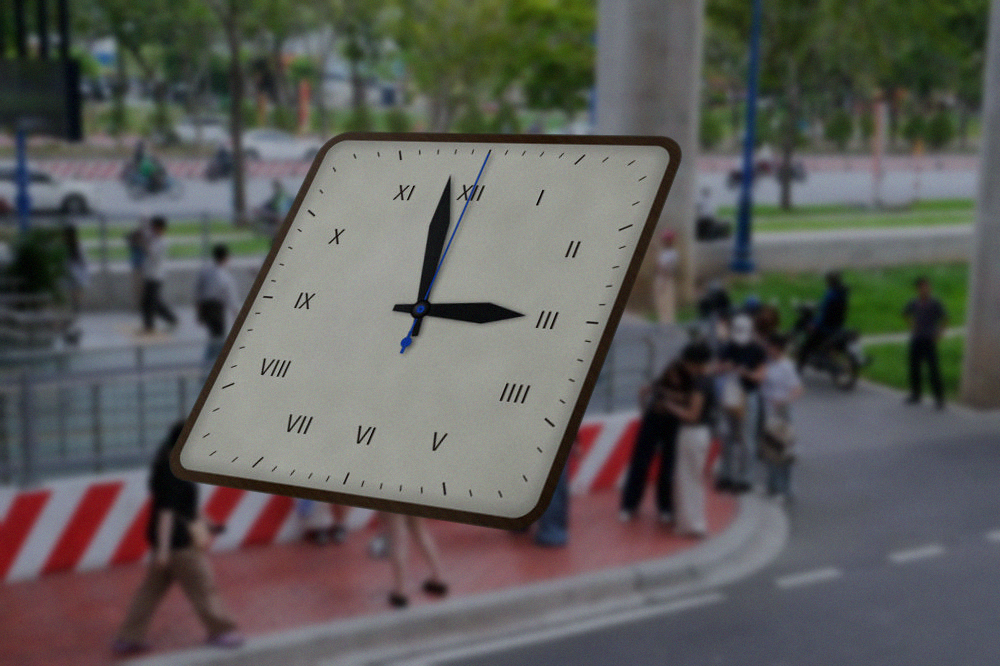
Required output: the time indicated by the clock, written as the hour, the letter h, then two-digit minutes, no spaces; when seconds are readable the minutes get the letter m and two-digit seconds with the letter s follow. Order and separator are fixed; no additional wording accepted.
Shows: 2h58m00s
